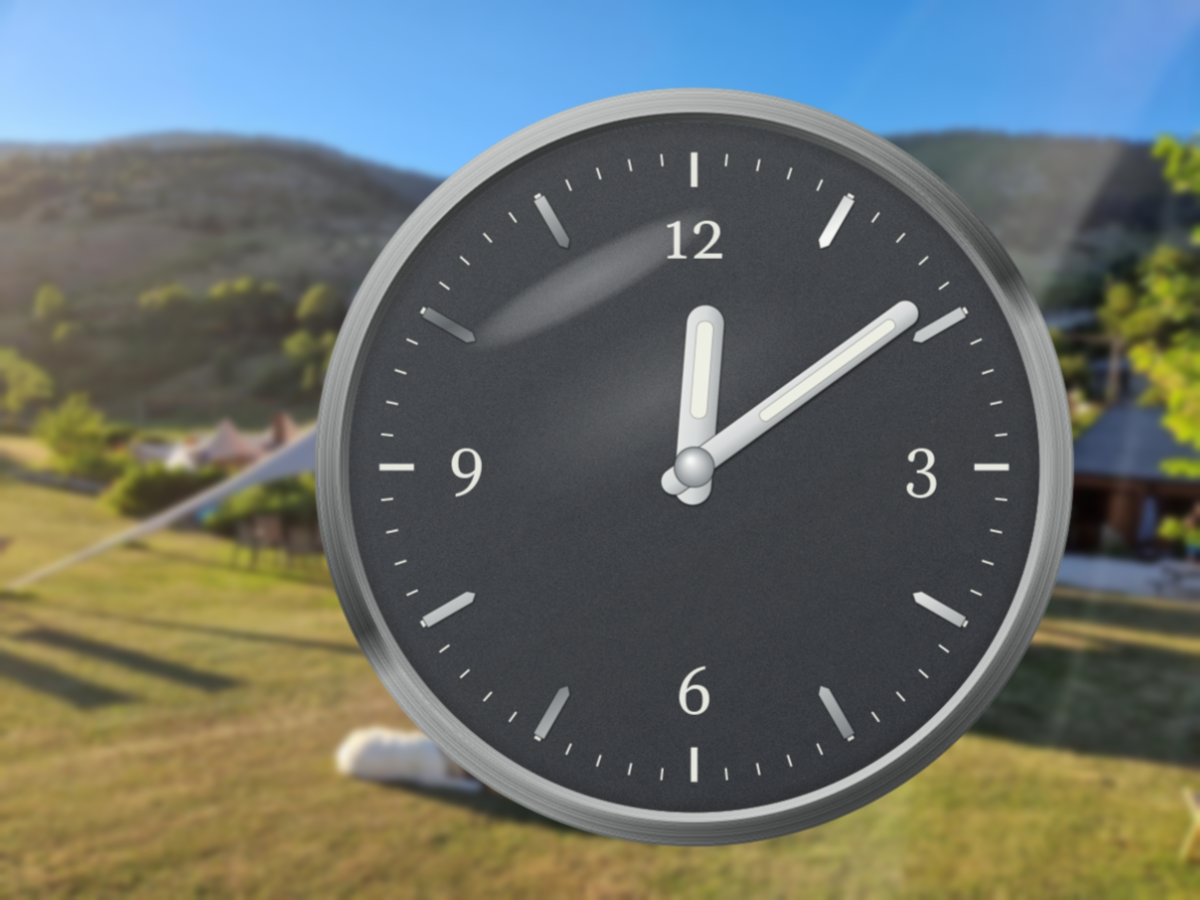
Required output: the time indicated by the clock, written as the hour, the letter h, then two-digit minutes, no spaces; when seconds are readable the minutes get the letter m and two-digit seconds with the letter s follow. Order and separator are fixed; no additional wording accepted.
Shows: 12h09
